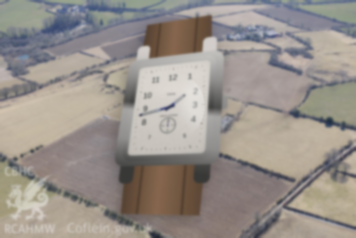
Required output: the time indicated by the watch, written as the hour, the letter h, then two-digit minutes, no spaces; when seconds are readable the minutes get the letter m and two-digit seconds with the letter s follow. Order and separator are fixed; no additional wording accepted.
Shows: 1h43
